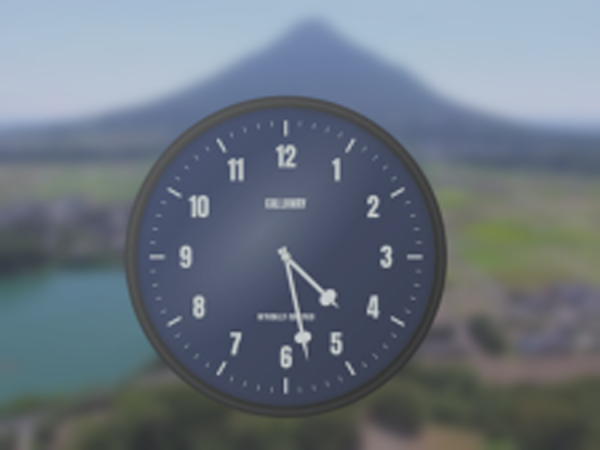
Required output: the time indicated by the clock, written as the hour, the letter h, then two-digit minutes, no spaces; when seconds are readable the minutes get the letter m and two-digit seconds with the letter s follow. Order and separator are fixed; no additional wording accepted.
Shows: 4h28
